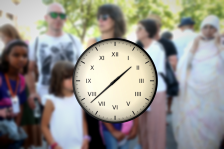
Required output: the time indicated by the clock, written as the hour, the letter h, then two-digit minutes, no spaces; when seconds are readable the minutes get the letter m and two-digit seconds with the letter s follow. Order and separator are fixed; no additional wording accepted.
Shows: 1h38
